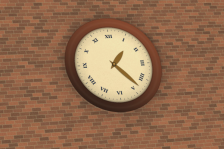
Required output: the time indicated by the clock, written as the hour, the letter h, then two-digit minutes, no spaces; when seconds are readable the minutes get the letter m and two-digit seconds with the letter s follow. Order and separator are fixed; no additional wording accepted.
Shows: 1h23
